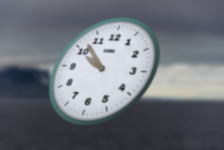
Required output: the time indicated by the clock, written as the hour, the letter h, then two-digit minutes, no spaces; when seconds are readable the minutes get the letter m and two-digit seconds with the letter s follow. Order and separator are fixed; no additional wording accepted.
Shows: 9h52
